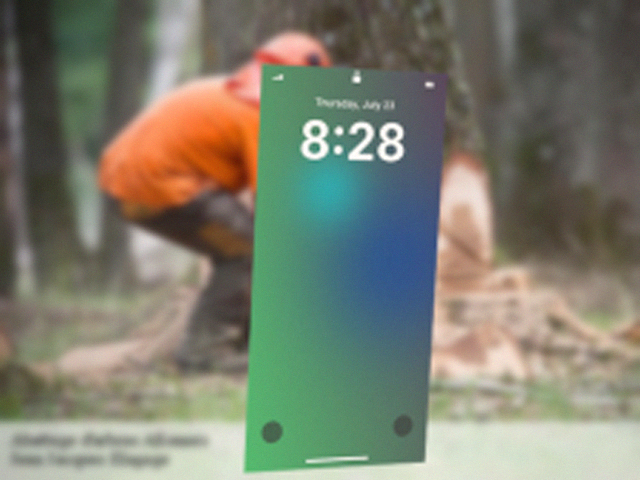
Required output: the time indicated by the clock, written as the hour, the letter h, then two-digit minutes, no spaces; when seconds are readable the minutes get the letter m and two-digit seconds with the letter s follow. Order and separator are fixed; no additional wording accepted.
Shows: 8h28
